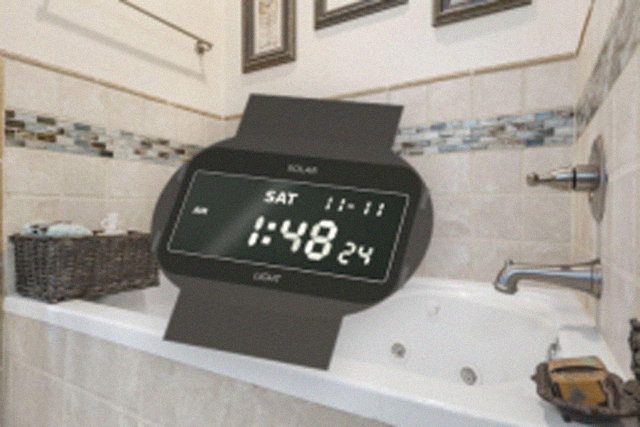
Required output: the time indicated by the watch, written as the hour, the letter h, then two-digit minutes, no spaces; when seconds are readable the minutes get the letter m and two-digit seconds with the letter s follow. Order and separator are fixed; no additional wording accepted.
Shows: 1h48m24s
